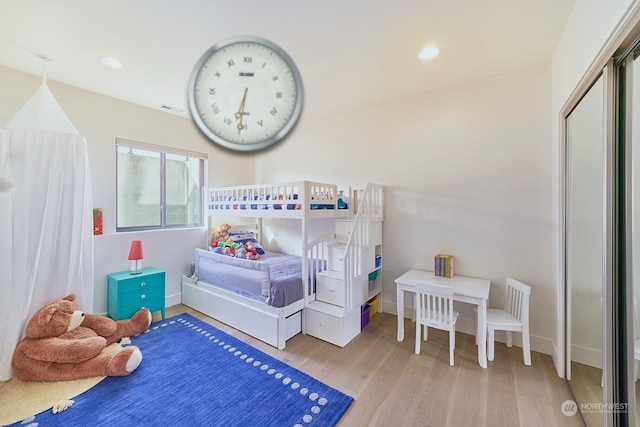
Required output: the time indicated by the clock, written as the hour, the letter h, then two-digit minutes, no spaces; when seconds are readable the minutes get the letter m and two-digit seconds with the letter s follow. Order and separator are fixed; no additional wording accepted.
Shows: 6h31
